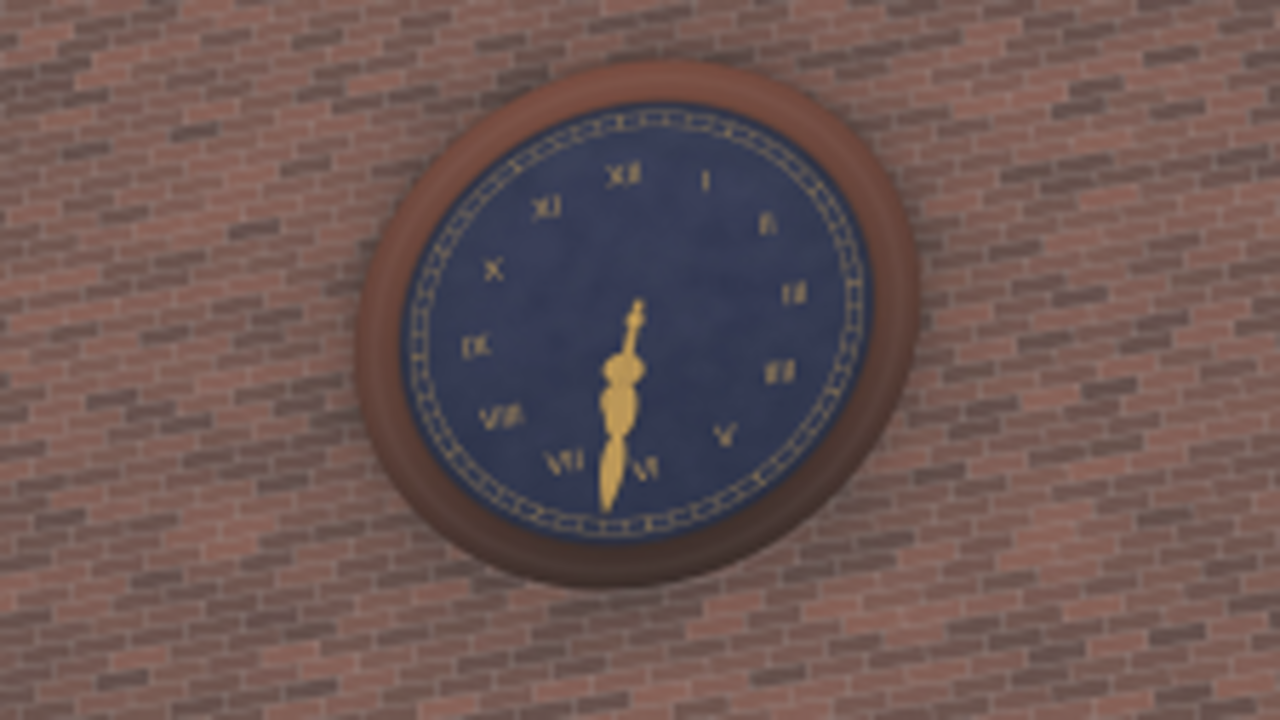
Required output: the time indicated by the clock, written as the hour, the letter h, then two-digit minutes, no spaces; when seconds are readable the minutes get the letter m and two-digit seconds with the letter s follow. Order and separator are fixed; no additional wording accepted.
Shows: 6h32
